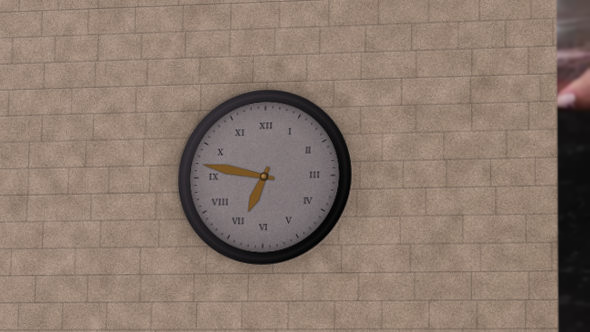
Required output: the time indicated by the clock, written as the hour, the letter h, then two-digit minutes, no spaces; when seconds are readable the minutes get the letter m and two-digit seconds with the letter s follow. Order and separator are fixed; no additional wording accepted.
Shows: 6h47
